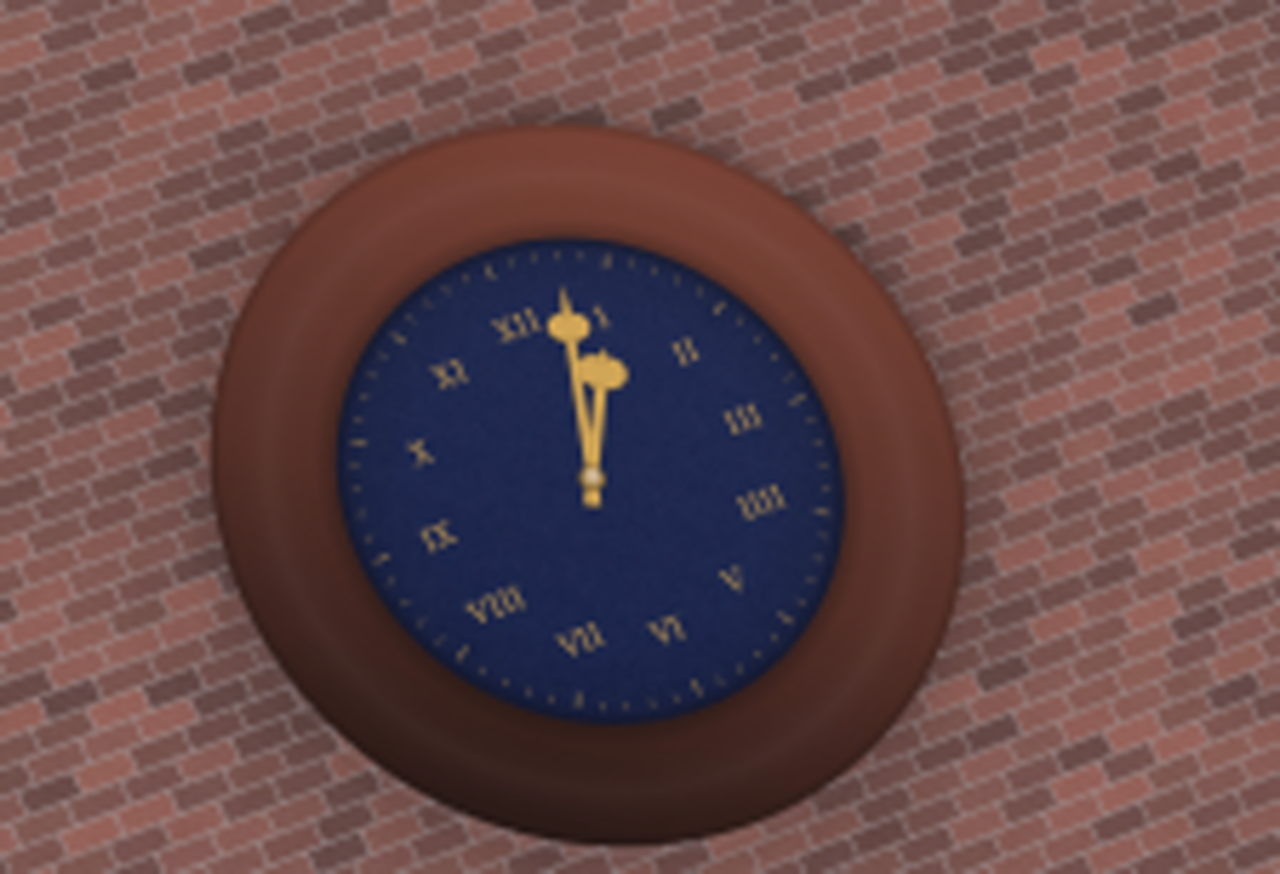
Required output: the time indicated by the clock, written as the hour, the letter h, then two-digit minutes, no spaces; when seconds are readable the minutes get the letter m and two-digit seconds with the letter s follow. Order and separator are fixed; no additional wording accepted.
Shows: 1h03
